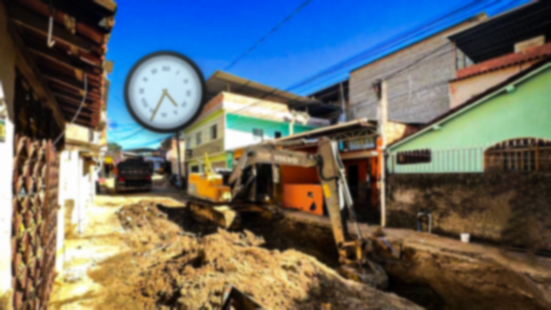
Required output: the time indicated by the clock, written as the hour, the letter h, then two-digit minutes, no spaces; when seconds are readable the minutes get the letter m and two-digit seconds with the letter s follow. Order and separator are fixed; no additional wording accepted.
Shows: 4h34
